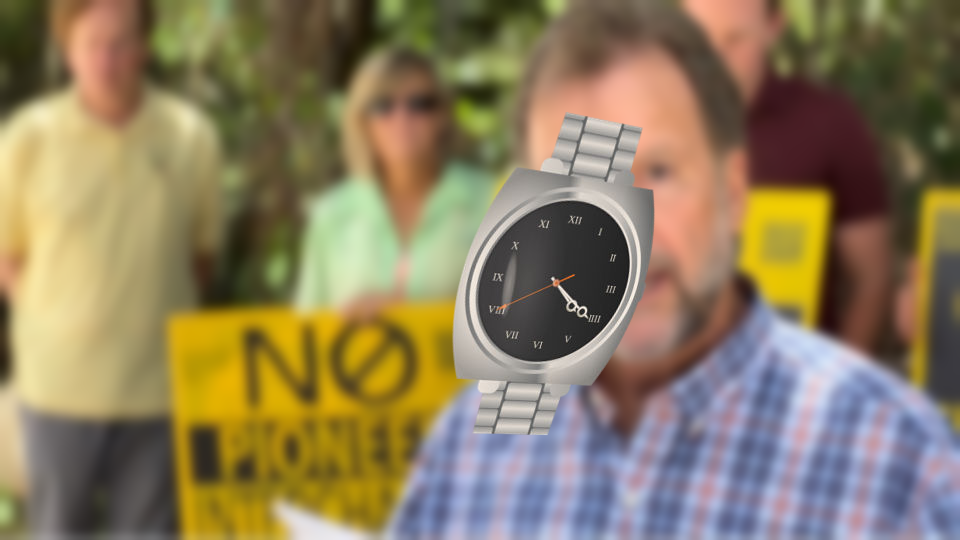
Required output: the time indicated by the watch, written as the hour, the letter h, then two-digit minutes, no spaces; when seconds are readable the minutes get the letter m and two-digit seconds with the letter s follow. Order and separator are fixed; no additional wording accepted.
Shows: 4h20m40s
